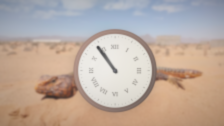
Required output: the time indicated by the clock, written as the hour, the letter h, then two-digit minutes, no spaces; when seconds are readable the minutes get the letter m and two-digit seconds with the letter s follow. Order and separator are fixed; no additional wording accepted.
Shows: 10h54
